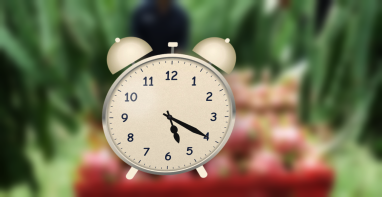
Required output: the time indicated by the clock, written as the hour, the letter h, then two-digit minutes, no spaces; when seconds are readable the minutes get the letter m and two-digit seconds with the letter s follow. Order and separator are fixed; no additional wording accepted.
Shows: 5h20
